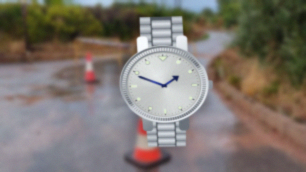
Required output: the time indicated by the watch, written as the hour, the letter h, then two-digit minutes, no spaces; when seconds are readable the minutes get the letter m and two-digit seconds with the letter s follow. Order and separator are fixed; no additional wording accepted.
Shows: 1h49
